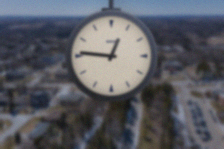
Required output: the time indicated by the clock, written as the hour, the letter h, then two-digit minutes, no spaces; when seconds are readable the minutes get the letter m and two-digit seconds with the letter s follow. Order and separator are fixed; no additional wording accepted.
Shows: 12h46
